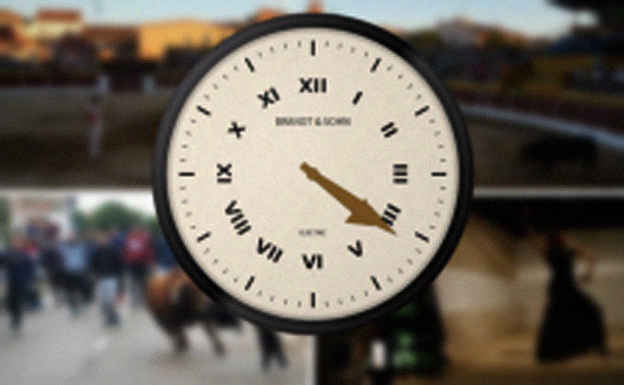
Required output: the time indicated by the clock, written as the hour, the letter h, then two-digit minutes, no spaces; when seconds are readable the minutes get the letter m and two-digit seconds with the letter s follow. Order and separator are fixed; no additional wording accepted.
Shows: 4h21
